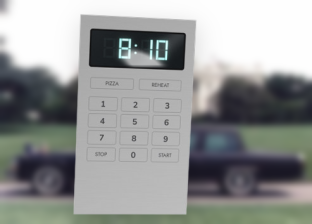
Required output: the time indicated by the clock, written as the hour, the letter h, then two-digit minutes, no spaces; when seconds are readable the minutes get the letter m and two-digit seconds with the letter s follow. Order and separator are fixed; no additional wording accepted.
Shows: 8h10
